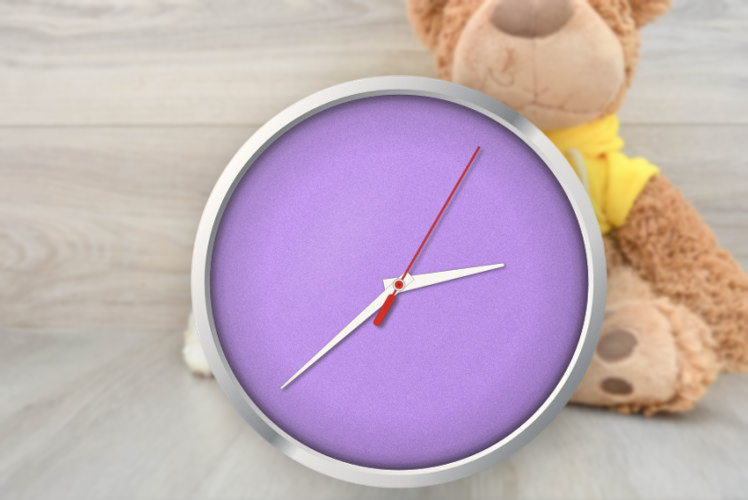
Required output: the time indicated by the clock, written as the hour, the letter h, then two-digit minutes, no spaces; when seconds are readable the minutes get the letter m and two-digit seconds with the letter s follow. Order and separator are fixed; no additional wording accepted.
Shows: 2h38m05s
